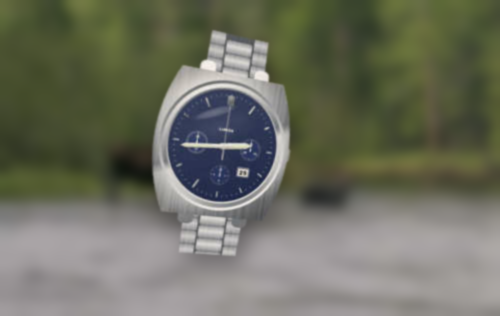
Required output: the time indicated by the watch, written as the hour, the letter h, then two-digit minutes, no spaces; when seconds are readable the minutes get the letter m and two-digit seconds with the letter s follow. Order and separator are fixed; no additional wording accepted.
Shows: 2h44
